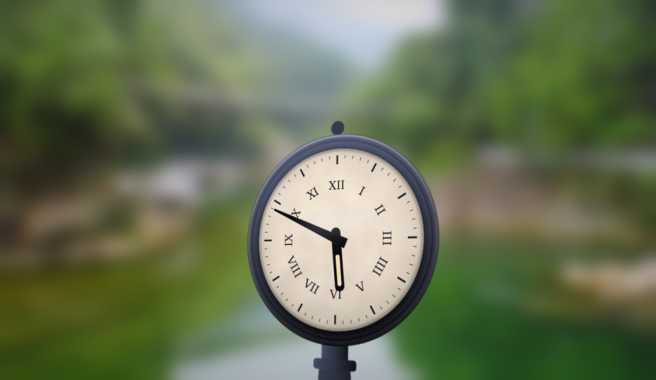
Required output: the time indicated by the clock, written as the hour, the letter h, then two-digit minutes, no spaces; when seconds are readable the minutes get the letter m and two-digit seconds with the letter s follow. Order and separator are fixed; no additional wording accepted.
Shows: 5h49
